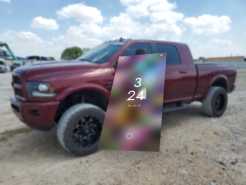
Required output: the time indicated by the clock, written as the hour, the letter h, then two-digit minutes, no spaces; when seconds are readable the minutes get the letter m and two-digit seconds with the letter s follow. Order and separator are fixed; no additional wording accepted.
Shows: 3h24
